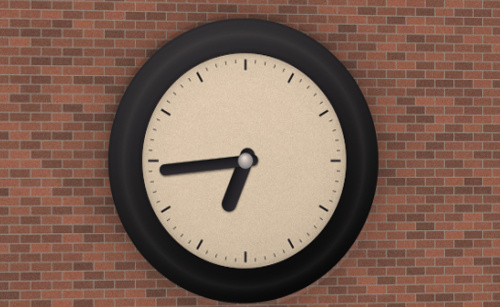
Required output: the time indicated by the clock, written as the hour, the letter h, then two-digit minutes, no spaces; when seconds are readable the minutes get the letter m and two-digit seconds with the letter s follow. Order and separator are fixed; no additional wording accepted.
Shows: 6h44
